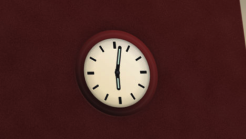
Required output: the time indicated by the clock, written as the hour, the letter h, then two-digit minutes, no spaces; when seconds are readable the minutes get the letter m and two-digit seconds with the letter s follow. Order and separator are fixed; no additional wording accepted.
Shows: 6h02
